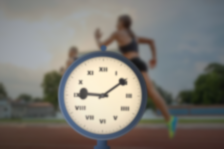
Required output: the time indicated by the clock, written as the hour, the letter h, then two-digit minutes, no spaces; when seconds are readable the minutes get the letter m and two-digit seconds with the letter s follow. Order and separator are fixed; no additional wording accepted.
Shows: 9h09
